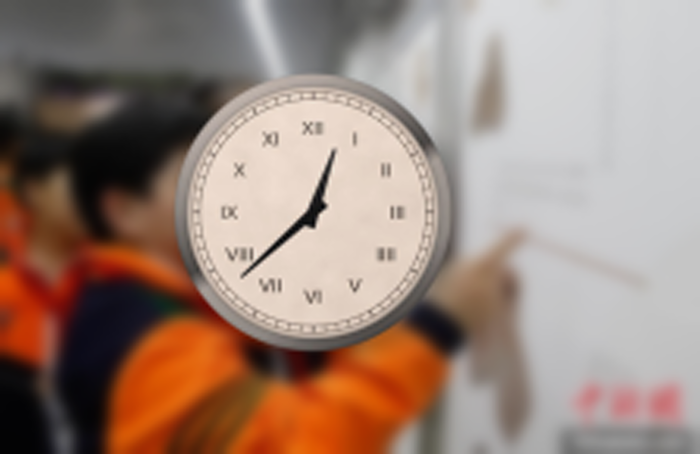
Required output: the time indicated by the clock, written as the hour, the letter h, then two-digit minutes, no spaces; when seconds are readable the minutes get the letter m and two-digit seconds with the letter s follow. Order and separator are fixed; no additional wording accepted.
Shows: 12h38
